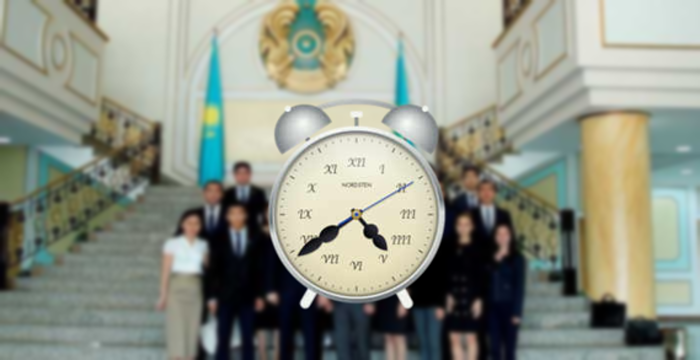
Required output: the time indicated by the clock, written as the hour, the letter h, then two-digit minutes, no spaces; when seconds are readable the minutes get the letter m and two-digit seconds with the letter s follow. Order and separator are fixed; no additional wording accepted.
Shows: 4h39m10s
